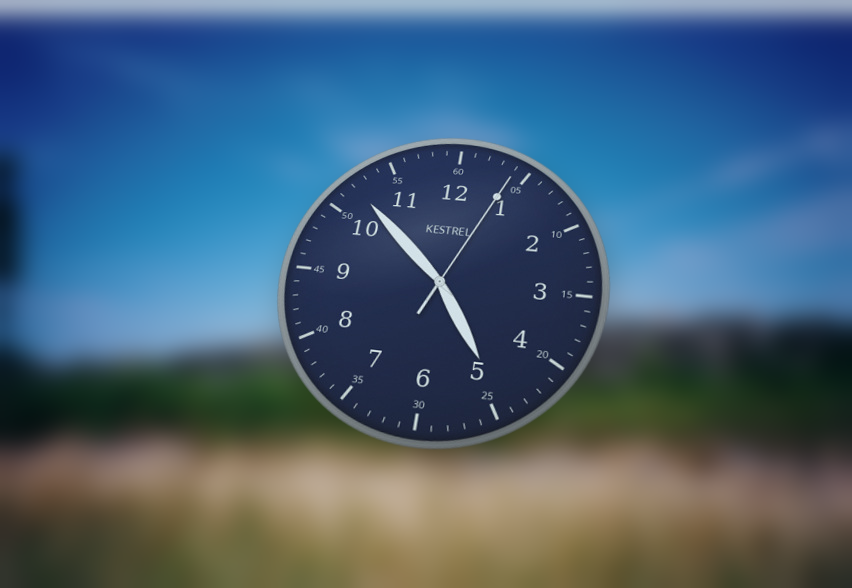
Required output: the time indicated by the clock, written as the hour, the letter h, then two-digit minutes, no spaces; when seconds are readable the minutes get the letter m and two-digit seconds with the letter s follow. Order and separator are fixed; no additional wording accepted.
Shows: 4h52m04s
